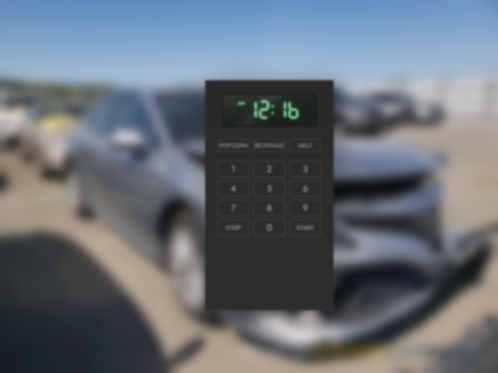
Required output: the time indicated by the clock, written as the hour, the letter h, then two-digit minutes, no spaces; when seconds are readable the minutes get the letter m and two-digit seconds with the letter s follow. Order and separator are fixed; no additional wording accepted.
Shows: 12h16
